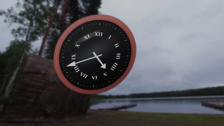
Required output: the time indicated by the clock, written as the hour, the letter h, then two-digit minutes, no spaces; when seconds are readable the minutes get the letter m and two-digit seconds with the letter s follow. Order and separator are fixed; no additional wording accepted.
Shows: 4h42
